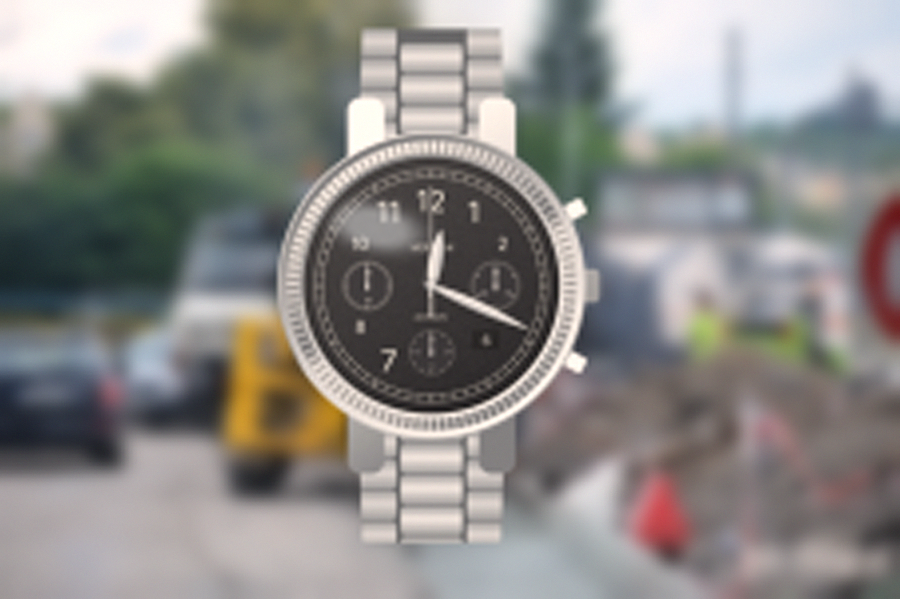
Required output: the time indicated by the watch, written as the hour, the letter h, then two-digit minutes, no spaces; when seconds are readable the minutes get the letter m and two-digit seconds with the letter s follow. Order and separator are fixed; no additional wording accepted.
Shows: 12h19
